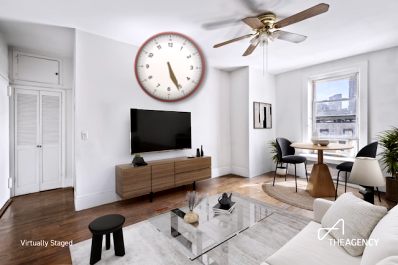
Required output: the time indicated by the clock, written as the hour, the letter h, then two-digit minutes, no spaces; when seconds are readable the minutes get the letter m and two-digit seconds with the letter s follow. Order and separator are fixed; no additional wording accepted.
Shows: 5h26
